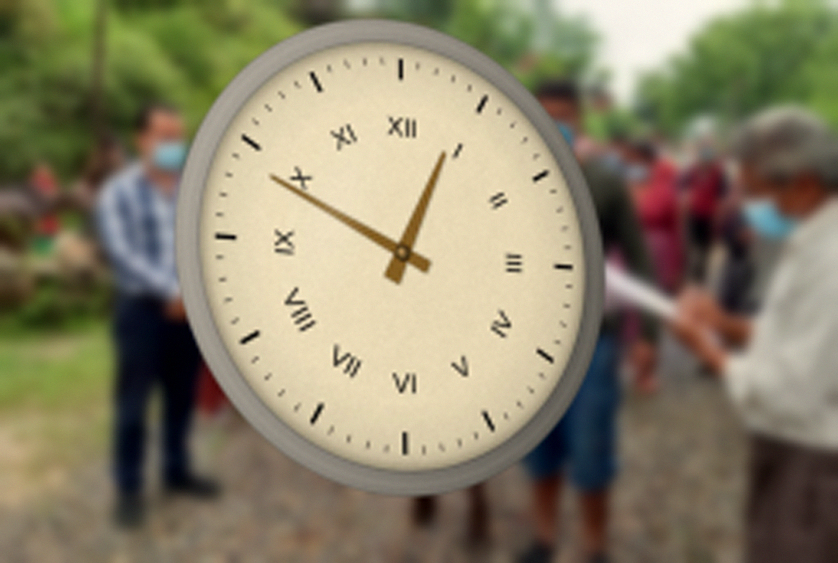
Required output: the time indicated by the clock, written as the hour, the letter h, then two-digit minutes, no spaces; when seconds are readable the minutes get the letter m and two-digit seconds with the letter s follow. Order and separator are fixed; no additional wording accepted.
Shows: 12h49
